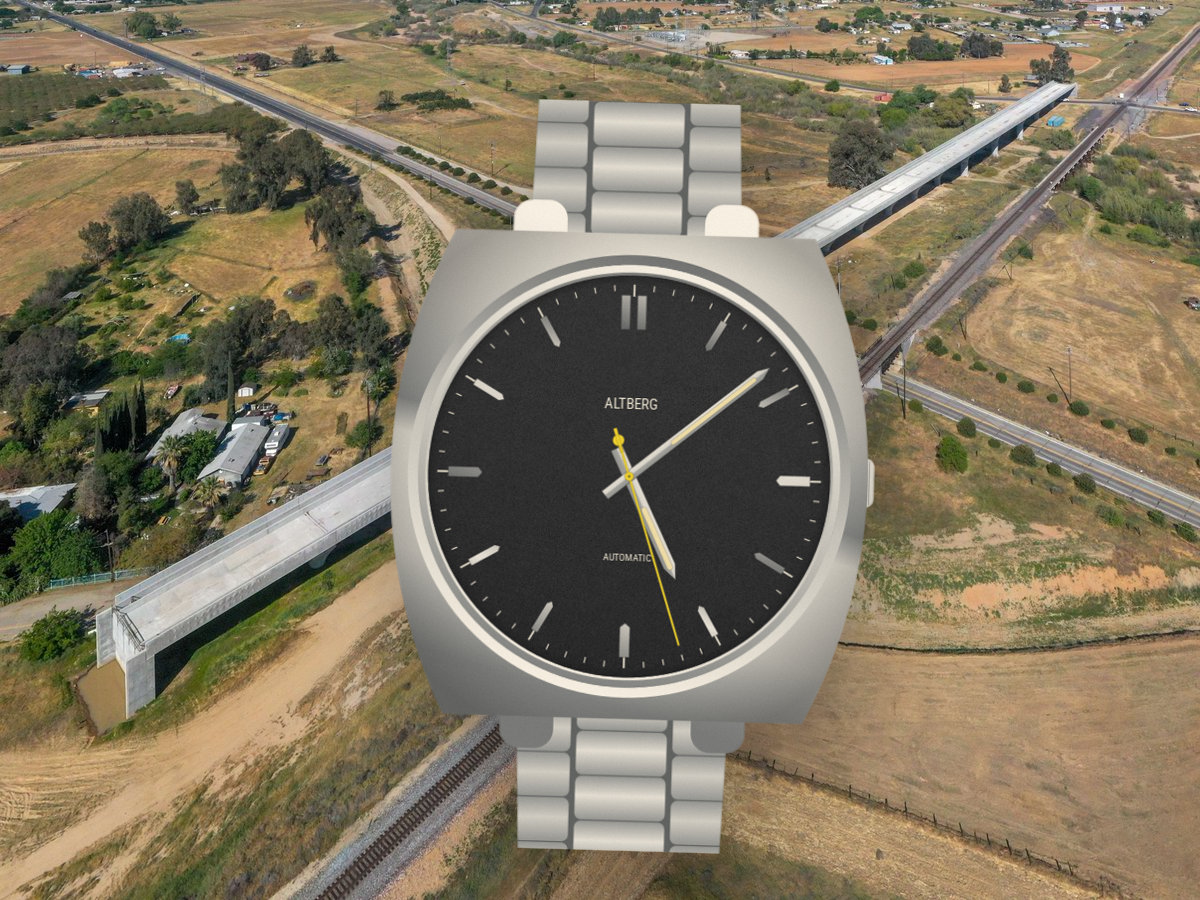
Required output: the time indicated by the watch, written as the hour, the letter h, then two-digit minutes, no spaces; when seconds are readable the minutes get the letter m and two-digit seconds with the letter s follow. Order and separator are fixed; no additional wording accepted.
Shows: 5h08m27s
